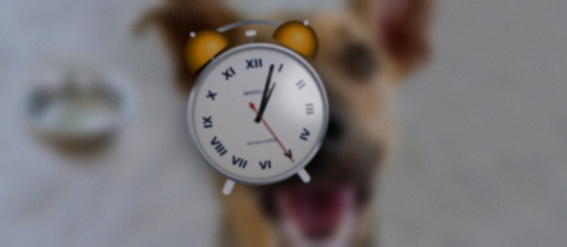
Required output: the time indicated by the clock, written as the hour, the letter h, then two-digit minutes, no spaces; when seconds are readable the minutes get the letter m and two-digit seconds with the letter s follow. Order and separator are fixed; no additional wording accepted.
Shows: 1h03m25s
